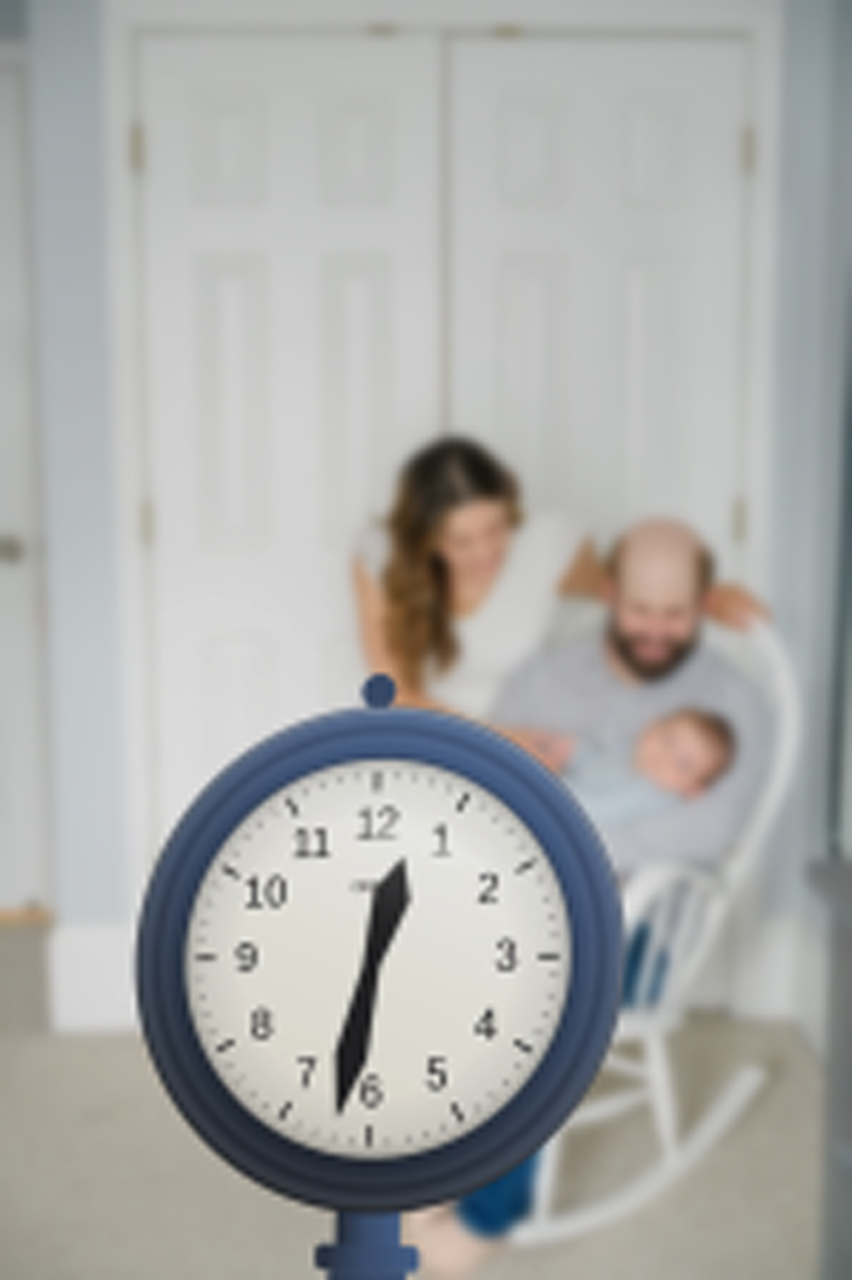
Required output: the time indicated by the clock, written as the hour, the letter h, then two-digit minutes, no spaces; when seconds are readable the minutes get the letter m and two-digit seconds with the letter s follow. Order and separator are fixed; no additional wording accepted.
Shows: 12h32
